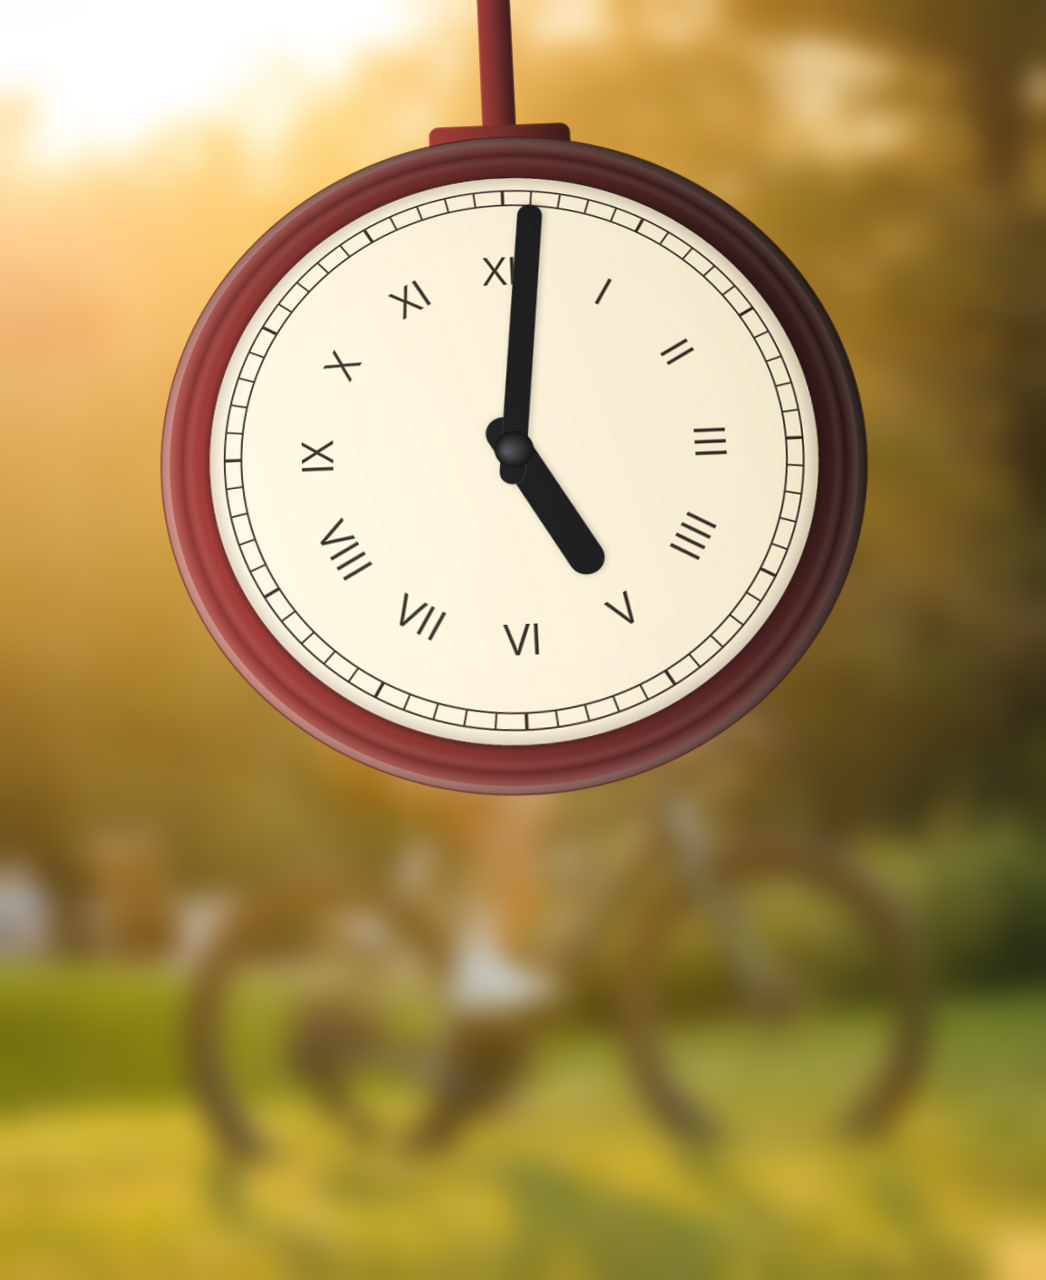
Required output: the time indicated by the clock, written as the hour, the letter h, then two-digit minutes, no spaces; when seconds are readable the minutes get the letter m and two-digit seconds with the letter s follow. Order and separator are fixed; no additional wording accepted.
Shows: 5h01
